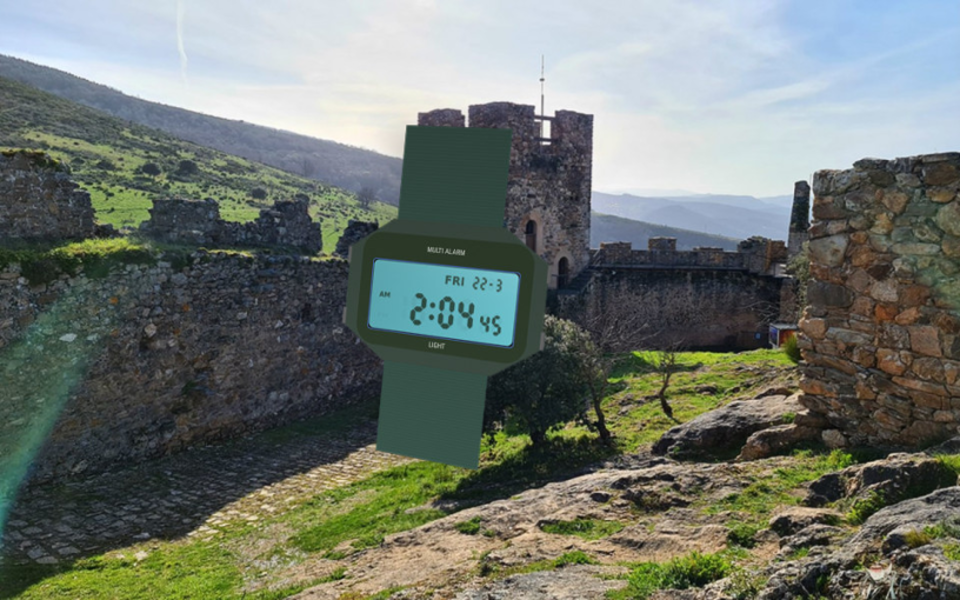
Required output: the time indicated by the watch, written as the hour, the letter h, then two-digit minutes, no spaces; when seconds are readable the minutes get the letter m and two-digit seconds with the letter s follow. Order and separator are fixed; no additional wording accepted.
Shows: 2h04m45s
